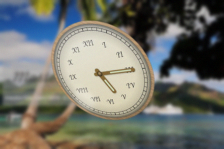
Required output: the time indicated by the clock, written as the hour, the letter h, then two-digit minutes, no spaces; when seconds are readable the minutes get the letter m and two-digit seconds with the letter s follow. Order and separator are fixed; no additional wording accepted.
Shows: 5h15
